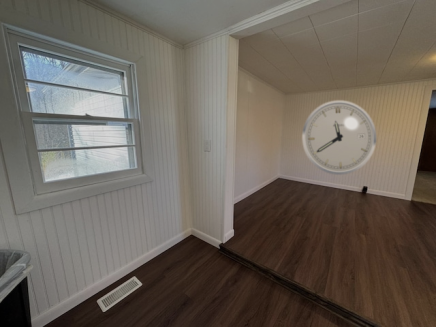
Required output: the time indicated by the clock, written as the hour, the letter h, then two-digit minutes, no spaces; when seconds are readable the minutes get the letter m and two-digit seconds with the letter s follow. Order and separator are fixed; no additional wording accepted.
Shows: 11h40
